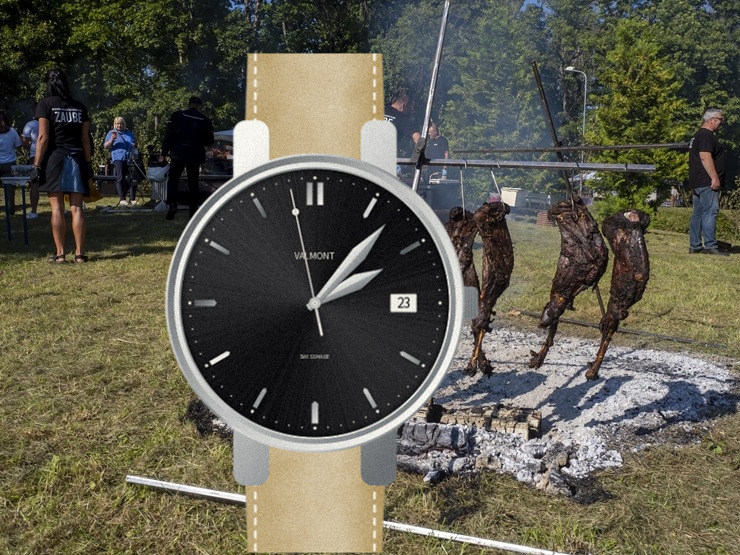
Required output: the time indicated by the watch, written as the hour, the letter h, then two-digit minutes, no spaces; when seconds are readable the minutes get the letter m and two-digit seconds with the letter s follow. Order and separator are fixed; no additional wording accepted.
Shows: 2h06m58s
